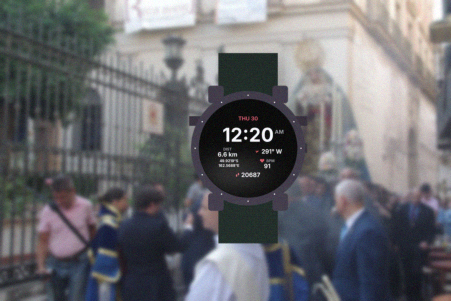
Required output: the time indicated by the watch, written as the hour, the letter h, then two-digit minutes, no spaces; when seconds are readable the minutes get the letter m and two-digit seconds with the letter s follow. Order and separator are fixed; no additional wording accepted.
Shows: 12h20
